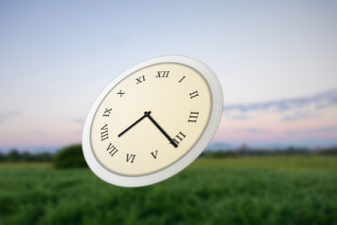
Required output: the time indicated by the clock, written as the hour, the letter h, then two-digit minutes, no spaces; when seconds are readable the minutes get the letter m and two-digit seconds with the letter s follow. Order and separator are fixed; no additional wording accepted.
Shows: 7h21
